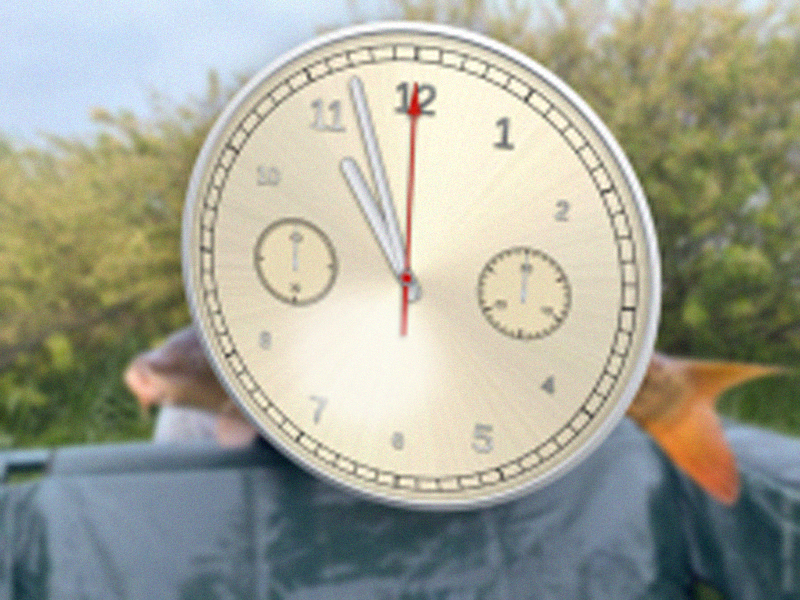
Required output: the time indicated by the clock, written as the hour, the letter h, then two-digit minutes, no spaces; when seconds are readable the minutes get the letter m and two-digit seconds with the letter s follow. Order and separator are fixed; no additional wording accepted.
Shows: 10h57
